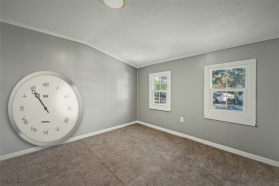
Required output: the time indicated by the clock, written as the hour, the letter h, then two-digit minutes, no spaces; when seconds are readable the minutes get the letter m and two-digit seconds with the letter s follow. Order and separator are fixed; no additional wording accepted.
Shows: 10h54
